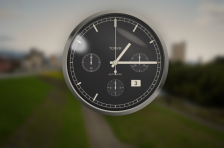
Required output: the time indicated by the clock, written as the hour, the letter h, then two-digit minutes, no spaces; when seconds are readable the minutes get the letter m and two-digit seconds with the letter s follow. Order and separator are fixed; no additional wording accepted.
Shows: 1h15
